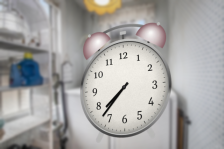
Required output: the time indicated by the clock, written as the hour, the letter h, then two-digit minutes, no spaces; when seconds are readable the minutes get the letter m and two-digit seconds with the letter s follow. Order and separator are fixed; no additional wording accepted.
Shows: 7h37
